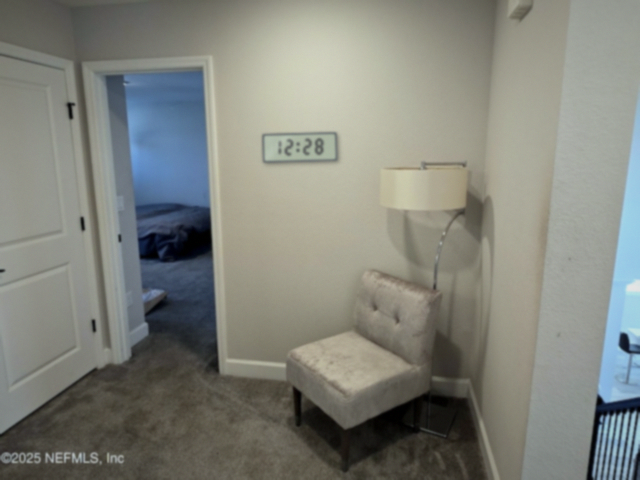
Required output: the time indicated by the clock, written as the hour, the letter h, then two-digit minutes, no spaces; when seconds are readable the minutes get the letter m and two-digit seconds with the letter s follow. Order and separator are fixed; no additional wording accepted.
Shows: 12h28
